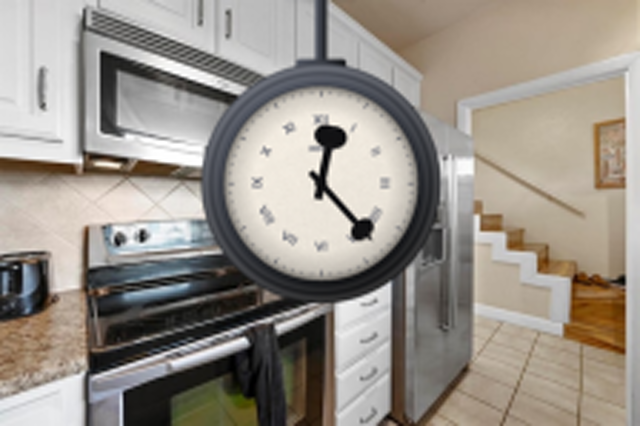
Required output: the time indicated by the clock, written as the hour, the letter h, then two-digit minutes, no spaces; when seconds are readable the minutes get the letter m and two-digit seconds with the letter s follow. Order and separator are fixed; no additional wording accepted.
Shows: 12h23
